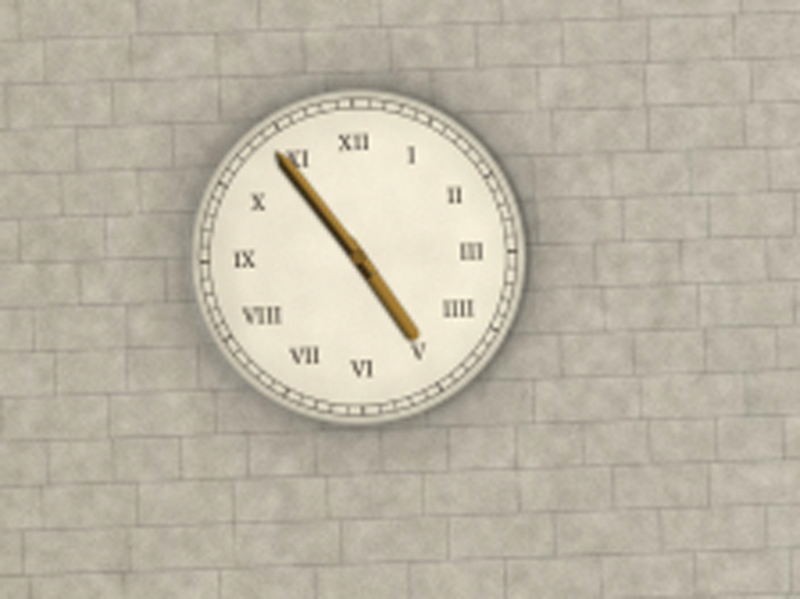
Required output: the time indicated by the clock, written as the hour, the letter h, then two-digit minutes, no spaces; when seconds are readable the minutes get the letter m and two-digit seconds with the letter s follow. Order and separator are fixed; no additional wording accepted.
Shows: 4h54
